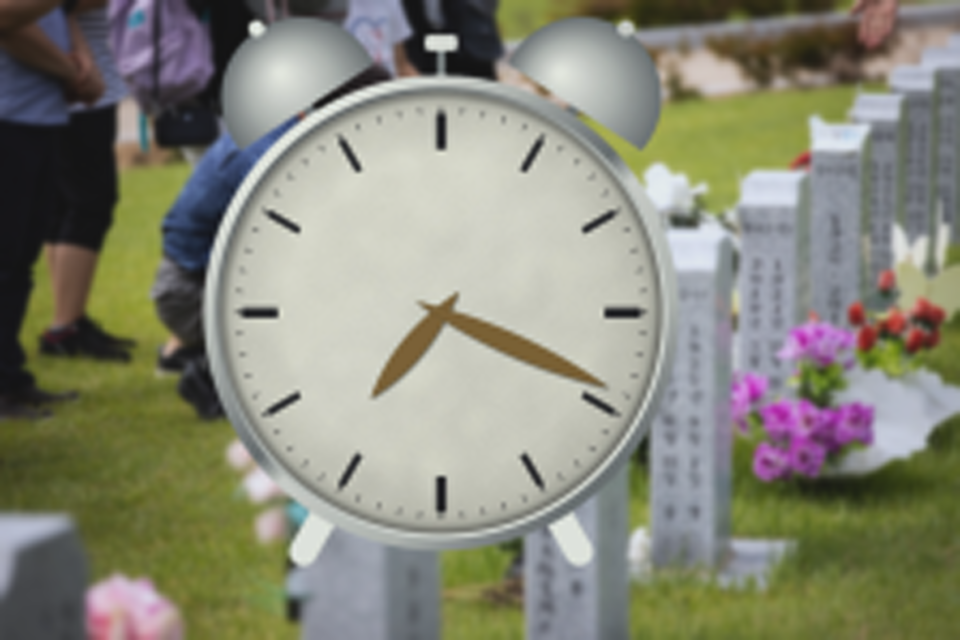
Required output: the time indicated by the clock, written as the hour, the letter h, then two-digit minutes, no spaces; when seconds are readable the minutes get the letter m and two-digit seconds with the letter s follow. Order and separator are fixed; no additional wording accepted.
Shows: 7h19
